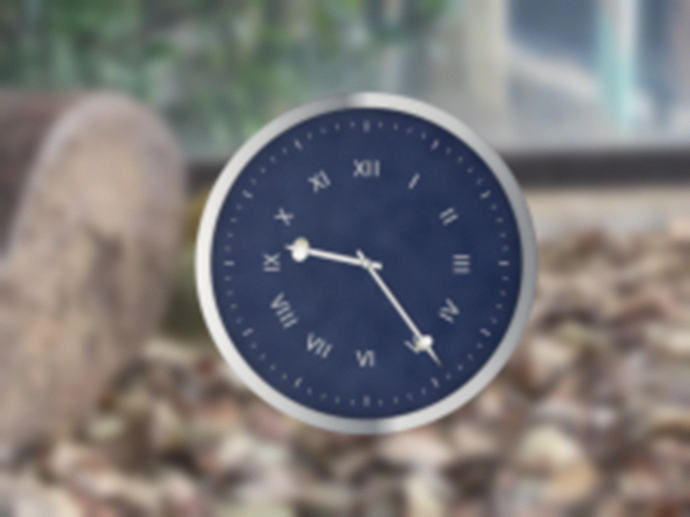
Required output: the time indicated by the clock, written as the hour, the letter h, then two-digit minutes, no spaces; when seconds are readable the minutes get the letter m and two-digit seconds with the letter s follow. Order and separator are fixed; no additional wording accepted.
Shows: 9h24
